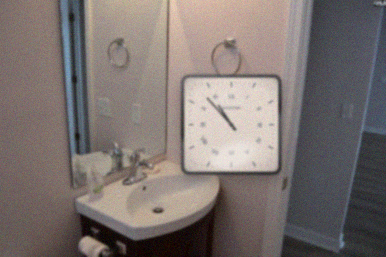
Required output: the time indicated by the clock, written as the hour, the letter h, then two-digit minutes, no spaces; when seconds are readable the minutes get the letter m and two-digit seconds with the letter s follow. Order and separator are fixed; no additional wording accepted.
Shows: 10h53
